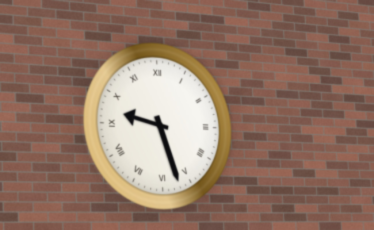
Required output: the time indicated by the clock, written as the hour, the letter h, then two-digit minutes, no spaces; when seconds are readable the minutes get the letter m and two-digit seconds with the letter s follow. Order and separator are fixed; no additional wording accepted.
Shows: 9h27
